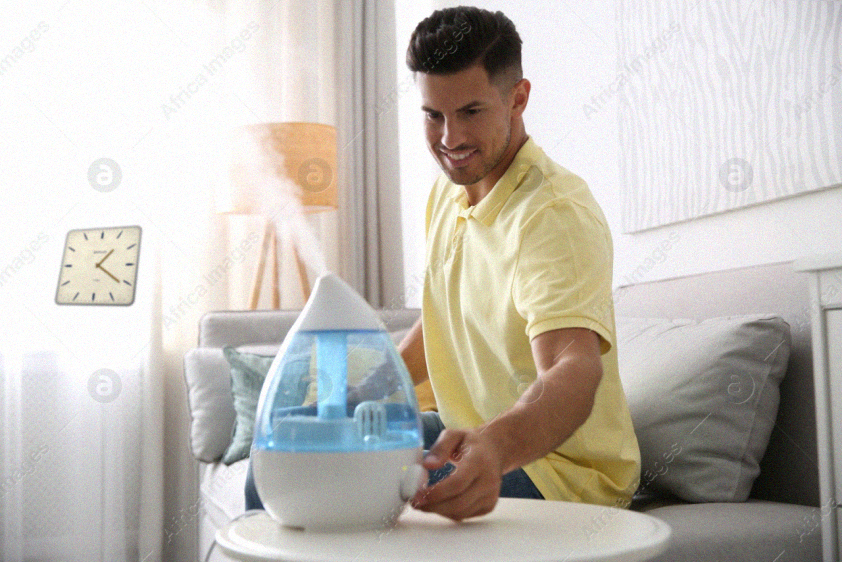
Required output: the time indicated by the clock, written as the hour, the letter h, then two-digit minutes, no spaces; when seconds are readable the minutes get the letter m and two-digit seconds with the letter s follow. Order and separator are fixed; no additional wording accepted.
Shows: 1h21
